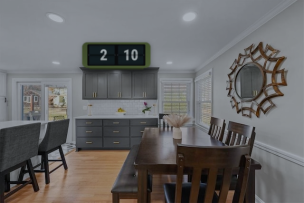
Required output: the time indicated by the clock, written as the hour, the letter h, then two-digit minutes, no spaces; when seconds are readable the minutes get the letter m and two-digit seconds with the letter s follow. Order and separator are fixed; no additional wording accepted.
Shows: 2h10
